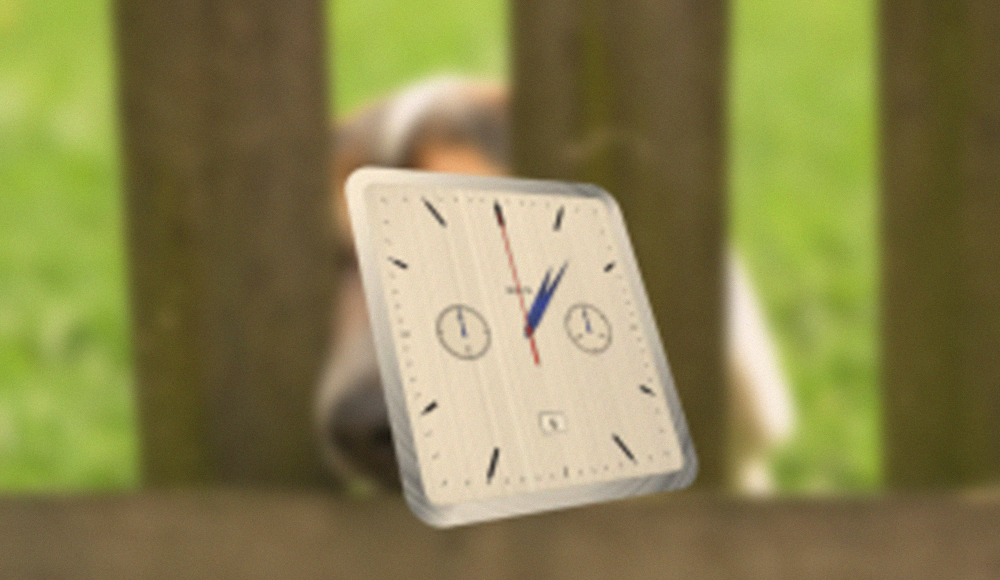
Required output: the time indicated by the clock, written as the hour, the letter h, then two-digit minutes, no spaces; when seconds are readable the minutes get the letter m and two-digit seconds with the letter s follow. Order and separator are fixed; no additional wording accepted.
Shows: 1h07
